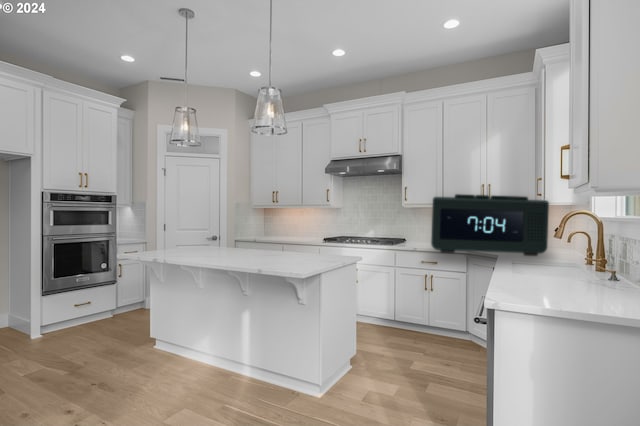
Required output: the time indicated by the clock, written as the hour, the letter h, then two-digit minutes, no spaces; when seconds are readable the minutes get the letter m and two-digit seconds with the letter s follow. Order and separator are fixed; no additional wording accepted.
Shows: 7h04
